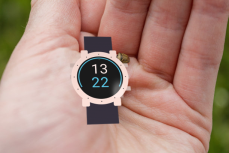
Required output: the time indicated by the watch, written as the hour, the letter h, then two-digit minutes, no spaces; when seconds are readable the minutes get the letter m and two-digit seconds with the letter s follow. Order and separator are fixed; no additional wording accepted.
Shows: 13h22
